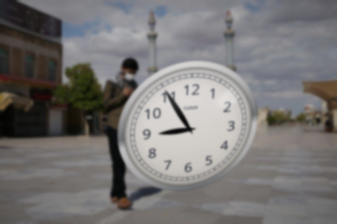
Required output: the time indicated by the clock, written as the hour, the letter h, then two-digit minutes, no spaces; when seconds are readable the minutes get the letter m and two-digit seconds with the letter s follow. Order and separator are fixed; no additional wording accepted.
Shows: 8h55
